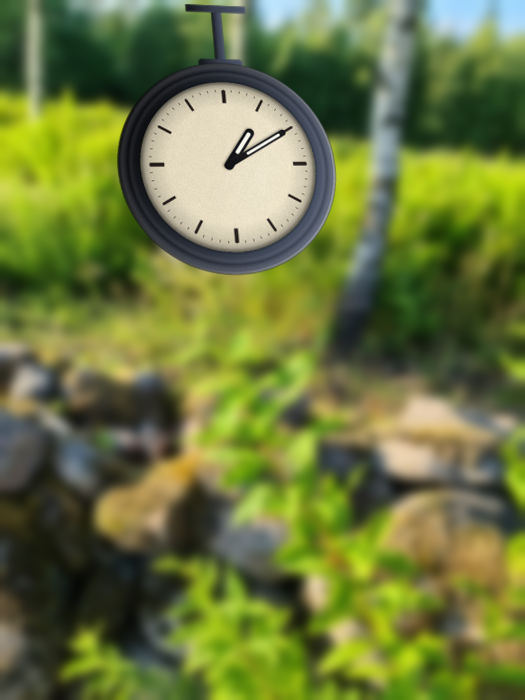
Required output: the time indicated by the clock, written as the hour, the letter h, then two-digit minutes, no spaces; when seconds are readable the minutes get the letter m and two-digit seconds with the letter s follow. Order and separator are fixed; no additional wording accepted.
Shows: 1h10
